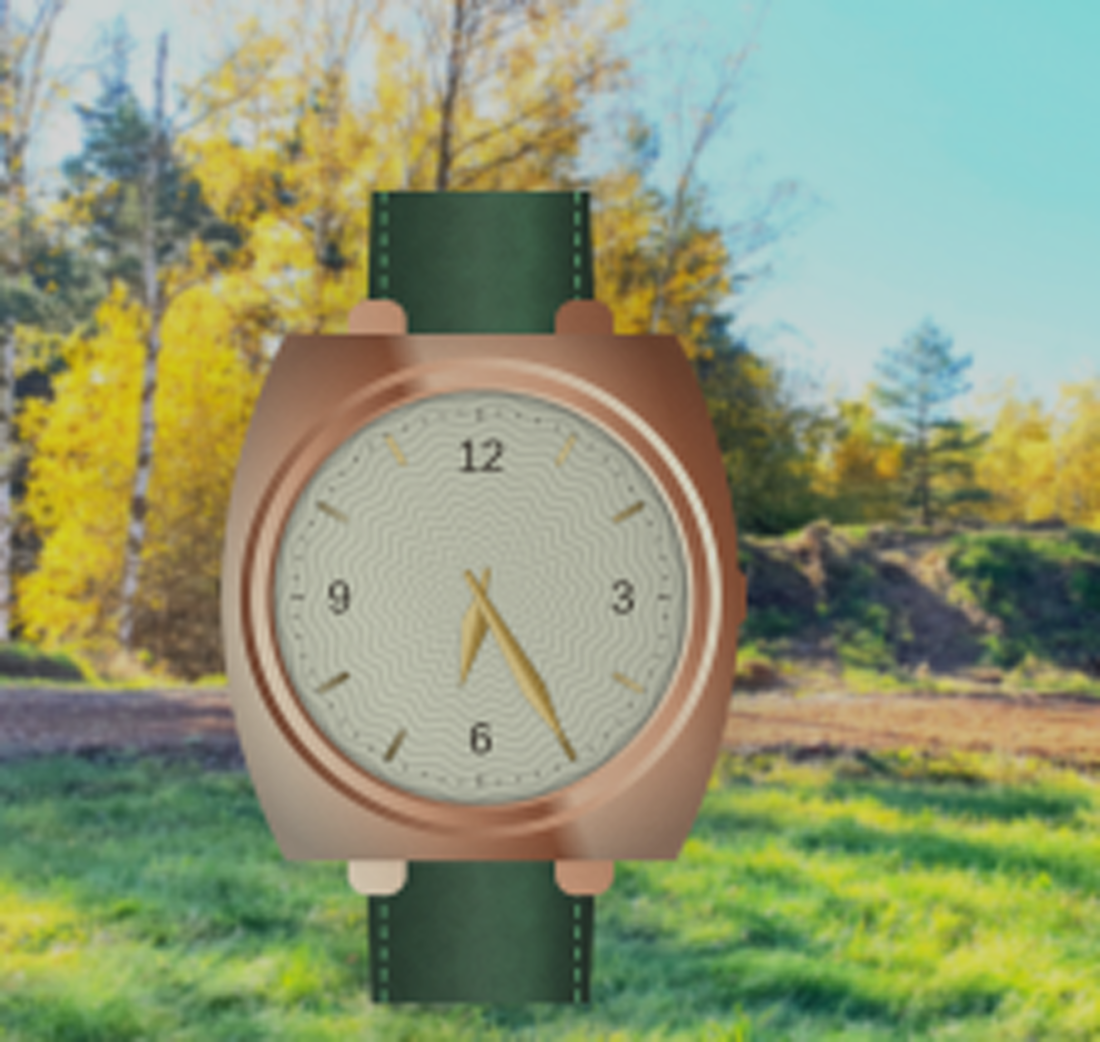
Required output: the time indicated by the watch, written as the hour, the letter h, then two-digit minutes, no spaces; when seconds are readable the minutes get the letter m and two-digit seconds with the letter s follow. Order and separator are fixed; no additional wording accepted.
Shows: 6h25
